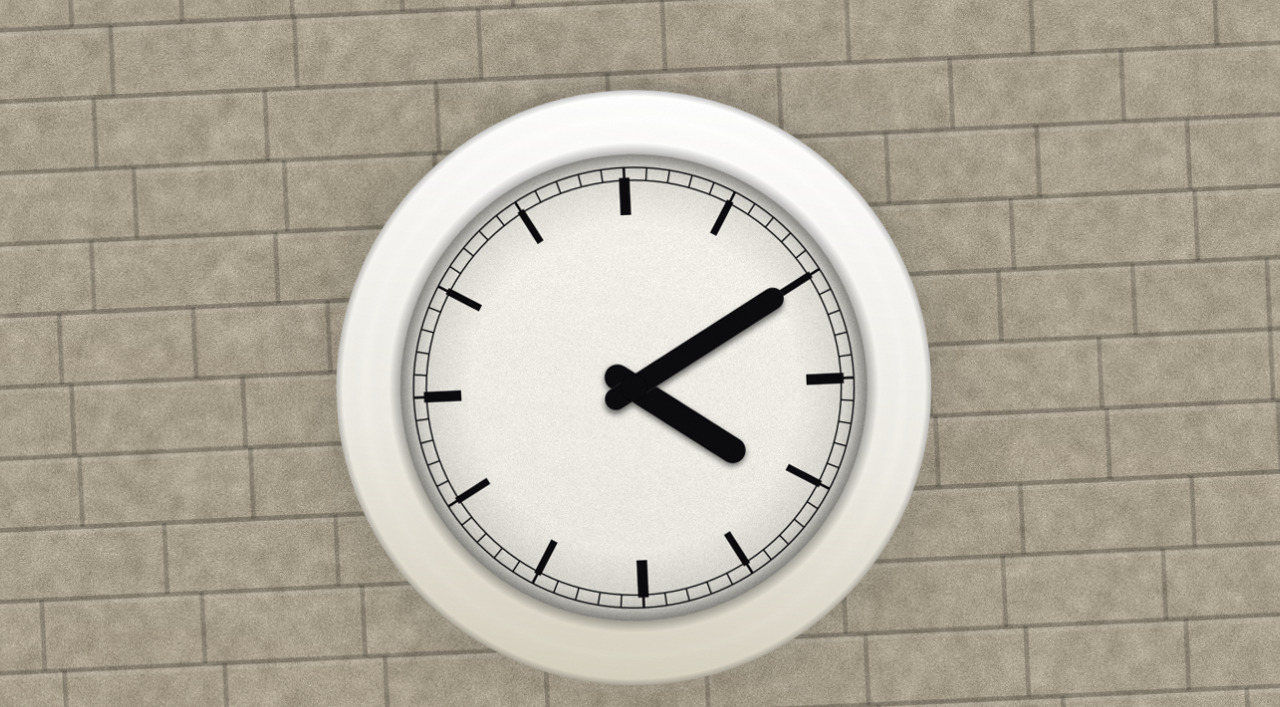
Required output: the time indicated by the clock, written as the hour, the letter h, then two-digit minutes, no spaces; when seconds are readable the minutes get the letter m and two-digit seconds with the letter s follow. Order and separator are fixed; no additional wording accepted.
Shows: 4h10
